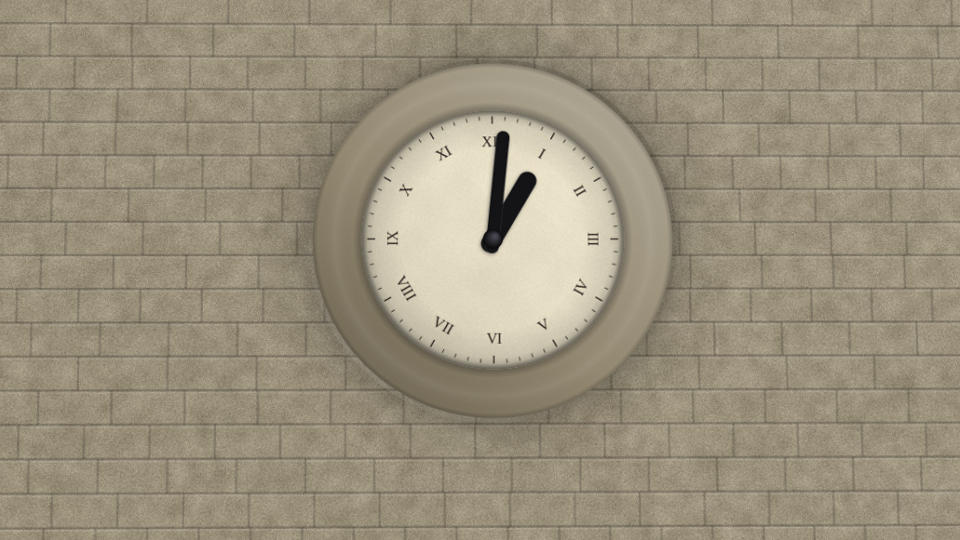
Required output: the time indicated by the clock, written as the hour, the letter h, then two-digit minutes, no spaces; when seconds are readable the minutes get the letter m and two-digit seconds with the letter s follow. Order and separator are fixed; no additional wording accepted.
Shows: 1h01
